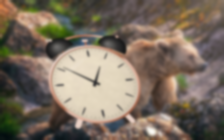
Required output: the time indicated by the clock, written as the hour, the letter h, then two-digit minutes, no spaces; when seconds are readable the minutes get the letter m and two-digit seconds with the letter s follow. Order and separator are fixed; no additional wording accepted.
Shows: 12h51
